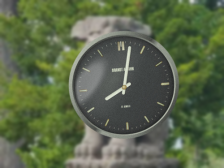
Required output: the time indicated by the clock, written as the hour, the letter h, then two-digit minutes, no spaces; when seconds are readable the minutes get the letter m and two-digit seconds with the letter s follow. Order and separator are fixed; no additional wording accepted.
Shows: 8h02
